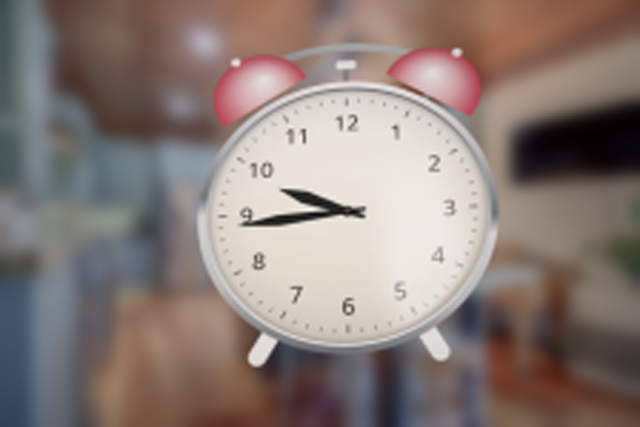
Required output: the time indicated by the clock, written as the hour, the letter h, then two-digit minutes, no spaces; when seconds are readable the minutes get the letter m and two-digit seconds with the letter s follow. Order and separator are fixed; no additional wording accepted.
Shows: 9h44
